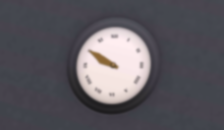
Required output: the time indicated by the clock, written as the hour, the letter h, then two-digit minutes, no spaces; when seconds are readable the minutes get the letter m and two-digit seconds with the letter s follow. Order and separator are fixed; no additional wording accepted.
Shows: 9h50
